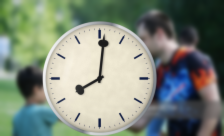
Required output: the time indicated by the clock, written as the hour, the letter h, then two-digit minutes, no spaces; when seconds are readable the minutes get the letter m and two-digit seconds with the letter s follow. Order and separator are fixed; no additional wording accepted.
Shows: 8h01
